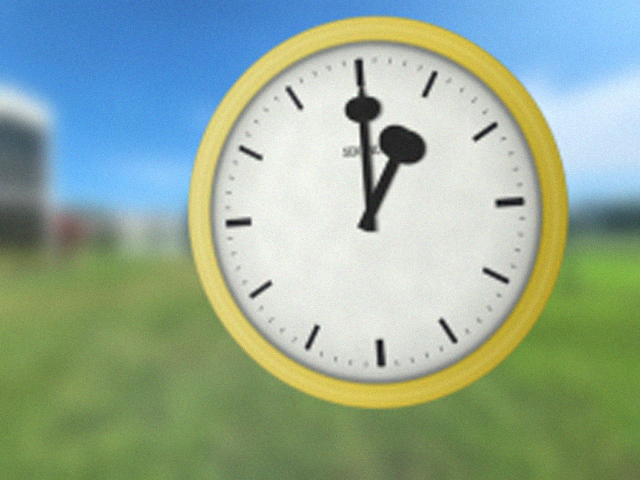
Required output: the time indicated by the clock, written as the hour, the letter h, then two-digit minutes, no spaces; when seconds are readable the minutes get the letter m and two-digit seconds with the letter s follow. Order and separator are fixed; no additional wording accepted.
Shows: 1h00
